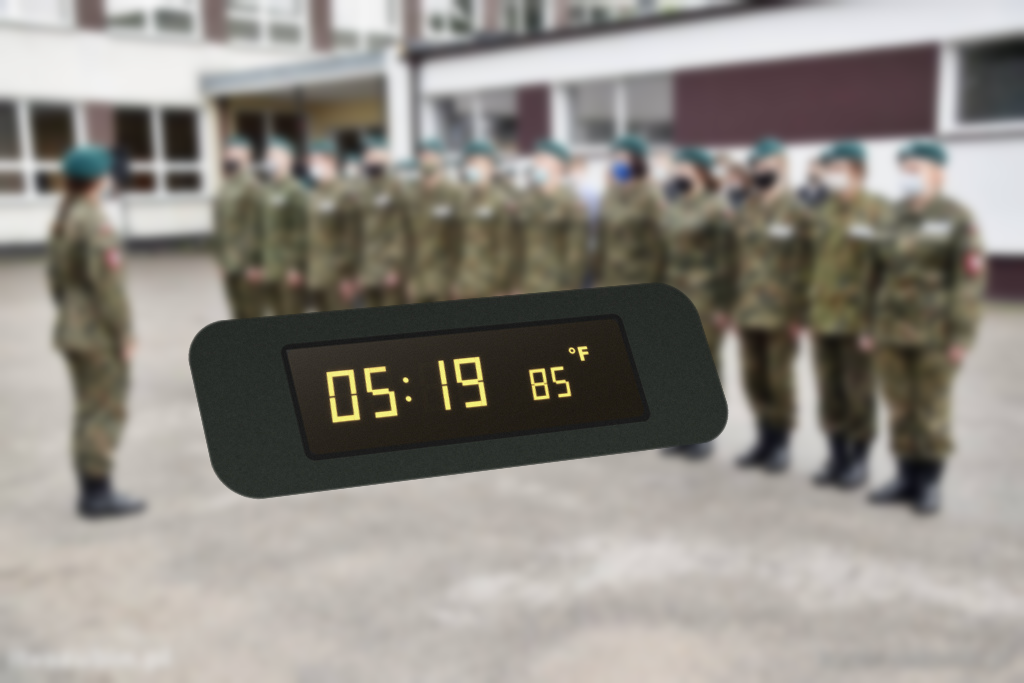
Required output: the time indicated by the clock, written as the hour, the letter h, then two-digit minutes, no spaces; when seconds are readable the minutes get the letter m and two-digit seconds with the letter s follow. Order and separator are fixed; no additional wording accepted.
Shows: 5h19
